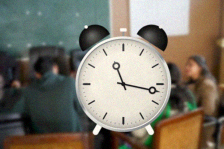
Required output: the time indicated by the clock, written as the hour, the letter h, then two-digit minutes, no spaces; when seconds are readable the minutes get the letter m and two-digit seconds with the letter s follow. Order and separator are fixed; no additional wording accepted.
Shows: 11h17
